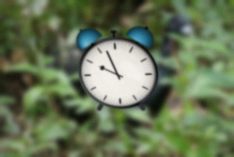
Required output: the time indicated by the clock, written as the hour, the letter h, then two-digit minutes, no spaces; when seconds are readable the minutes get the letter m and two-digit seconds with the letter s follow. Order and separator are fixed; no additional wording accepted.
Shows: 9h57
